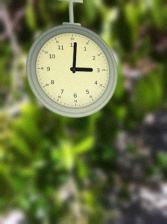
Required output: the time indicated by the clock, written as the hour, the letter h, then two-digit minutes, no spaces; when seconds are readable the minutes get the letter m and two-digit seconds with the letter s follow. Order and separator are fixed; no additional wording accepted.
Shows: 3h01
